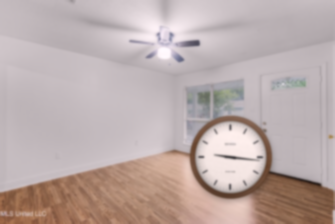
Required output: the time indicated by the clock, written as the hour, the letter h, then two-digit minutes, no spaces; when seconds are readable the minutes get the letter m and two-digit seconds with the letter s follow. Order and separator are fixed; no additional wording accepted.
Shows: 9h16
